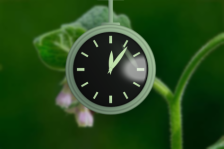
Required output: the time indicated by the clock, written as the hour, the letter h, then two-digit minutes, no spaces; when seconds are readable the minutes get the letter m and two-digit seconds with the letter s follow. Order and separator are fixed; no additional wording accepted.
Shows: 12h06
